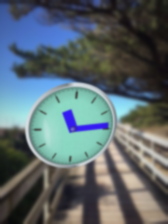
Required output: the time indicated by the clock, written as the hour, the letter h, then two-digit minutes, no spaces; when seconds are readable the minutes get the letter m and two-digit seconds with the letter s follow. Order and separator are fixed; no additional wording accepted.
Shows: 11h14
